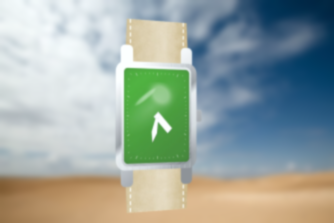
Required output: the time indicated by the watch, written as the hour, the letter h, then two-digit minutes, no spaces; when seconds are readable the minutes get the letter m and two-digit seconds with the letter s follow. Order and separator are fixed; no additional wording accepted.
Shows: 4h32
